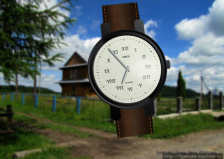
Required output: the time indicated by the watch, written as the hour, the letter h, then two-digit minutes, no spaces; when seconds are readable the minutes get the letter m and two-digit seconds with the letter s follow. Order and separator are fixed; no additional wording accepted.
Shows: 6h54
